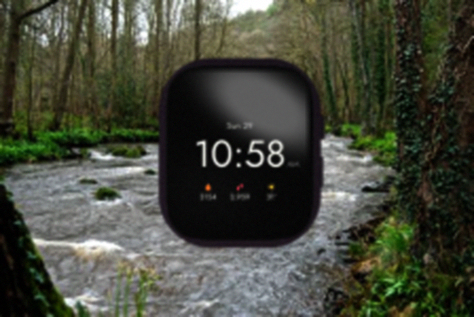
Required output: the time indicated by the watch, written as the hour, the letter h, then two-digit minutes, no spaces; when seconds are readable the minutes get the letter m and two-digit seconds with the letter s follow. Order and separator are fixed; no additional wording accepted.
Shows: 10h58
